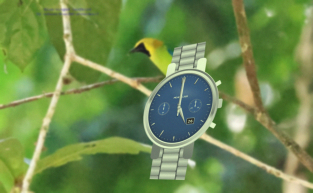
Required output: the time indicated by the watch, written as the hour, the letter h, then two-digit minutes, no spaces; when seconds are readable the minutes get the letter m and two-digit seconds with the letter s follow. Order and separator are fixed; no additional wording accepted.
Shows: 5h00
